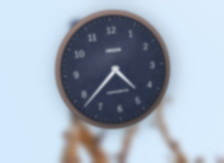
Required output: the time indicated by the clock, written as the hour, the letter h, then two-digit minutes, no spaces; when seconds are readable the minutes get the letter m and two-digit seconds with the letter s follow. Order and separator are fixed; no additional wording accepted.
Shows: 4h38
